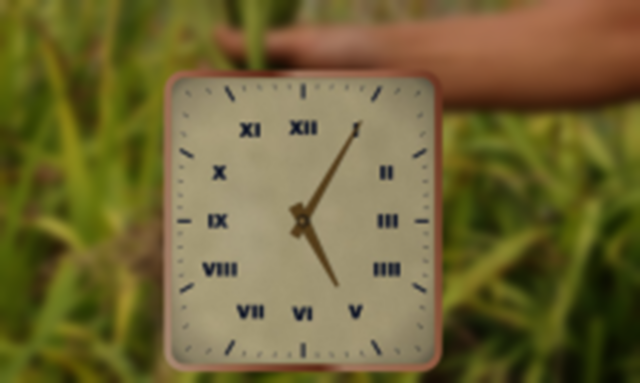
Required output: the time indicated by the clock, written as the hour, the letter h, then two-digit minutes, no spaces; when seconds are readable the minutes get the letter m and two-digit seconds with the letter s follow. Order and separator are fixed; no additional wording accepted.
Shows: 5h05
